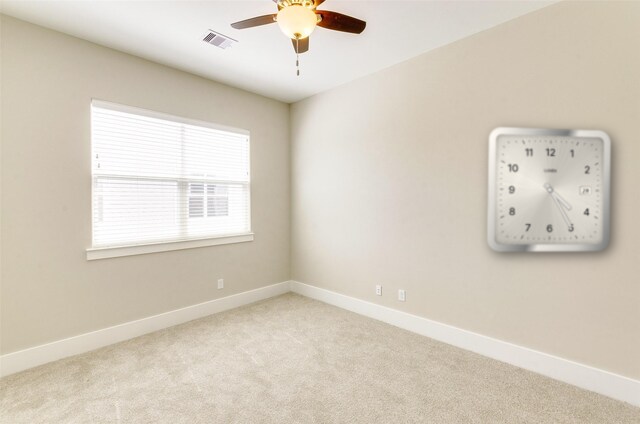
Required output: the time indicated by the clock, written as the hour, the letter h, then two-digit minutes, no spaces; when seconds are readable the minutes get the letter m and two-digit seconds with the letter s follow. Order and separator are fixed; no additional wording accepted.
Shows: 4h25
